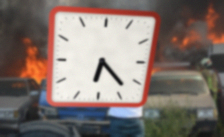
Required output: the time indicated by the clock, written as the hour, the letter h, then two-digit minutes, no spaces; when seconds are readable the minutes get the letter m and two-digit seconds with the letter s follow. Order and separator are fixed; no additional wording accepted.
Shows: 6h23
